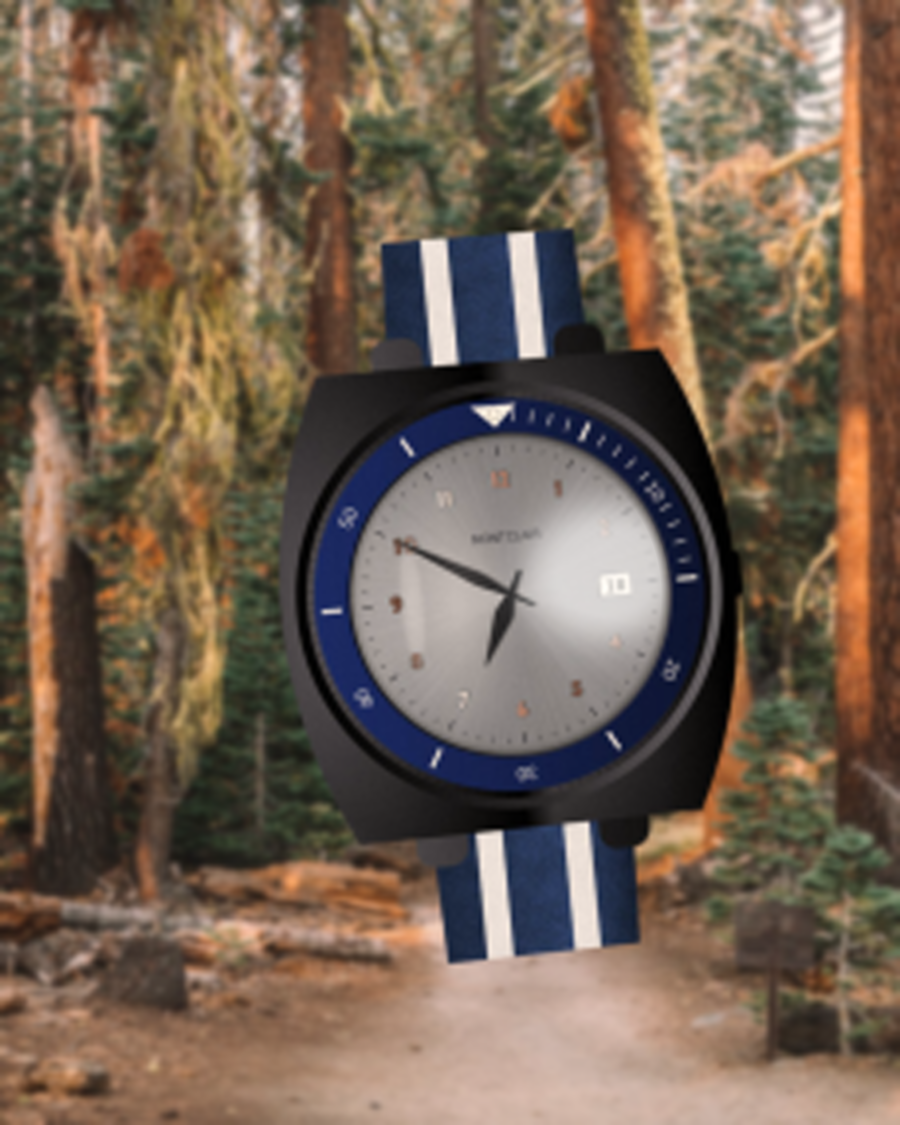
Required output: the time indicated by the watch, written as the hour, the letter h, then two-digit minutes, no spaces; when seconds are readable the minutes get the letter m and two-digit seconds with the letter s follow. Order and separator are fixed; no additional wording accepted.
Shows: 6h50
